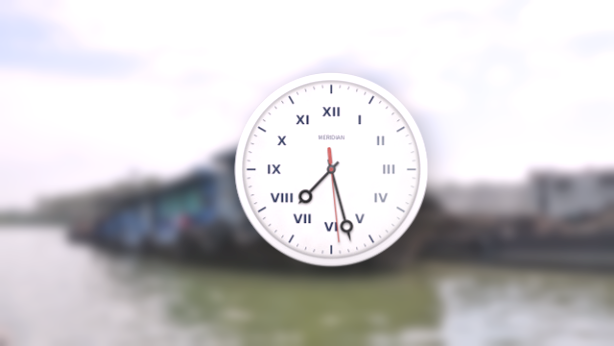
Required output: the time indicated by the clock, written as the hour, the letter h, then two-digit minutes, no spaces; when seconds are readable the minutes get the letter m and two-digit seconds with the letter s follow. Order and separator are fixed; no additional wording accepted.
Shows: 7h27m29s
